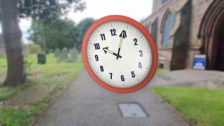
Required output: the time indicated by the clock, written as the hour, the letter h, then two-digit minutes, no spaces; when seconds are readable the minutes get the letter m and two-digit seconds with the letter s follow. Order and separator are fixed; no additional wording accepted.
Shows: 10h04
